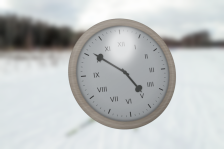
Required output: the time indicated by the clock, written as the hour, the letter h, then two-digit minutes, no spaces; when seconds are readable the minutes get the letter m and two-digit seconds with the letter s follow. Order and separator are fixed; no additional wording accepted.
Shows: 4h51
